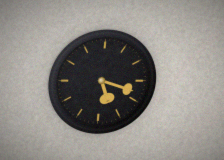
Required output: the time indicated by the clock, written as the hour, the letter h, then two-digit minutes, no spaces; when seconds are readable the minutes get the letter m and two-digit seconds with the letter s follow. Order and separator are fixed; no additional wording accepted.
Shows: 5h18
